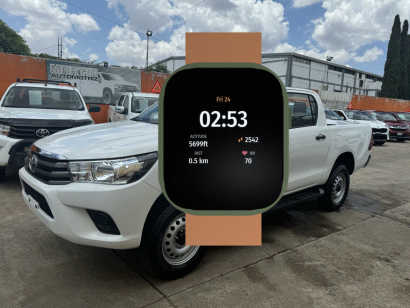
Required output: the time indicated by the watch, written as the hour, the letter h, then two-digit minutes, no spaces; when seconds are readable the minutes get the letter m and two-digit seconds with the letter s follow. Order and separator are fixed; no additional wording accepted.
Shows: 2h53
